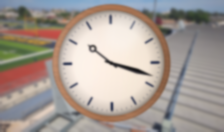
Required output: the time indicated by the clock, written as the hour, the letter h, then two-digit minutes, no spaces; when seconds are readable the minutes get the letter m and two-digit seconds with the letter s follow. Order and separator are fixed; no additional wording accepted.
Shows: 10h18
